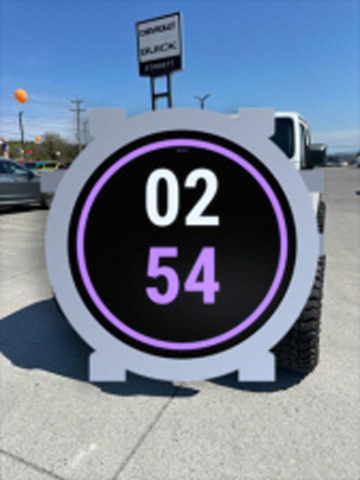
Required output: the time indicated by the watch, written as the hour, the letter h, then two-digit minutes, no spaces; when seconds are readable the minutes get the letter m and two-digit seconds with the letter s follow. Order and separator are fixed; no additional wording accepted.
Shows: 2h54
